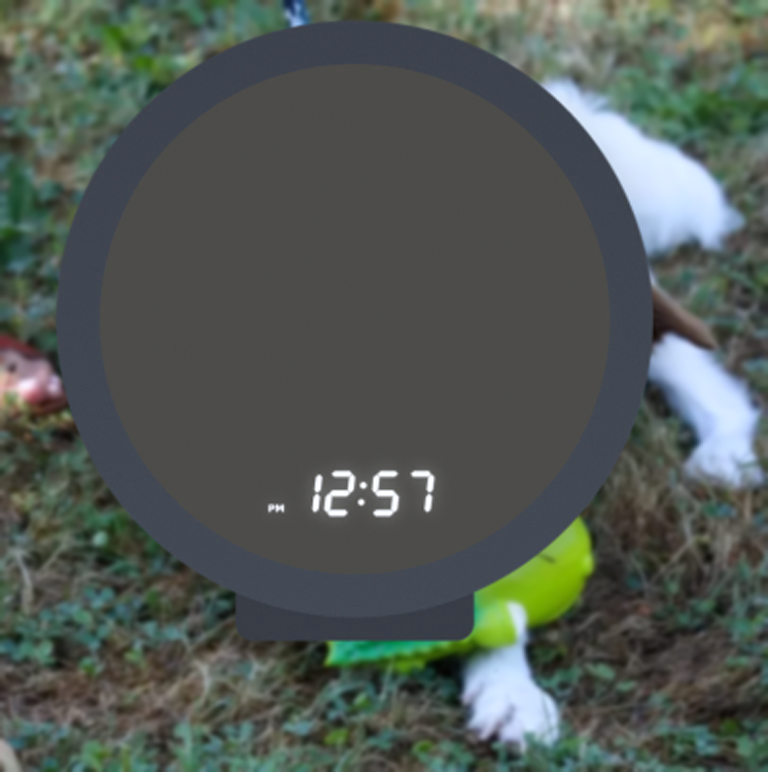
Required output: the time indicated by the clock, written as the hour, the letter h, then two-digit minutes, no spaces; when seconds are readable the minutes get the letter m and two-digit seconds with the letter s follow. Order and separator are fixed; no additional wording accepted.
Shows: 12h57
